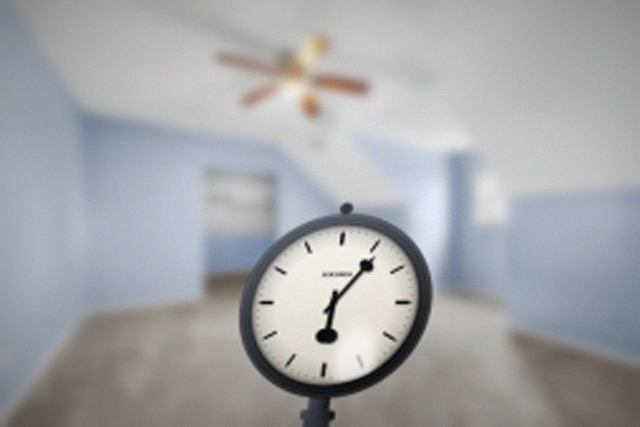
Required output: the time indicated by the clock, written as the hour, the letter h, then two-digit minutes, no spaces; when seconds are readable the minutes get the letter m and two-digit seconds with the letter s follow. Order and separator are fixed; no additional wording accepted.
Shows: 6h06
